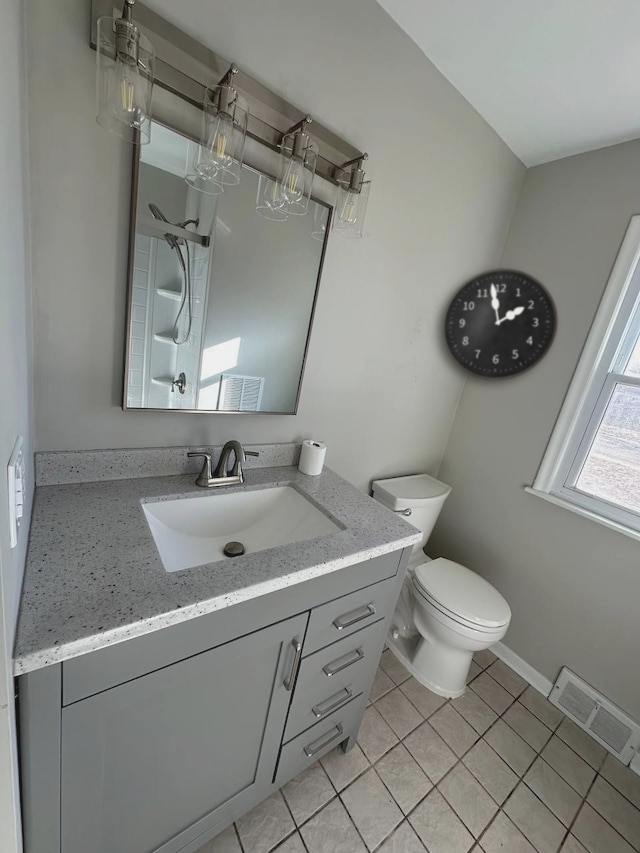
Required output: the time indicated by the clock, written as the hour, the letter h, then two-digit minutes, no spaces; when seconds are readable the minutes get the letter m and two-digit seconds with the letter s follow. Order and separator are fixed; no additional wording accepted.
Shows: 1h58
